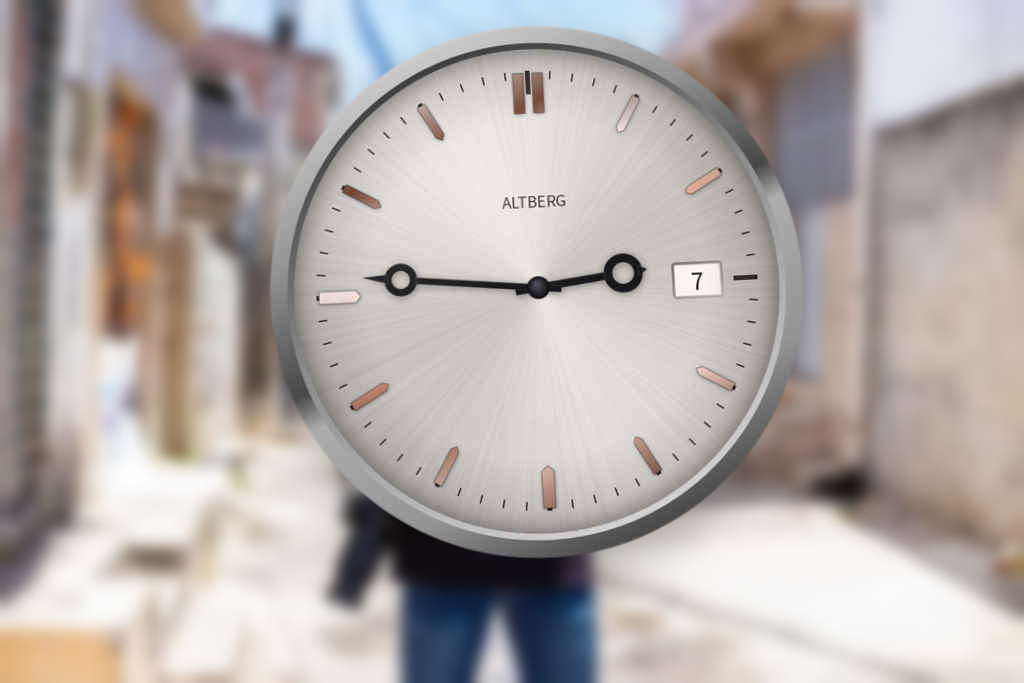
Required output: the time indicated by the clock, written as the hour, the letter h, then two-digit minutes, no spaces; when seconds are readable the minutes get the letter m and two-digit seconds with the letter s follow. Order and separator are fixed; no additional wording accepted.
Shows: 2h46
